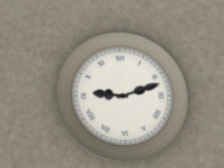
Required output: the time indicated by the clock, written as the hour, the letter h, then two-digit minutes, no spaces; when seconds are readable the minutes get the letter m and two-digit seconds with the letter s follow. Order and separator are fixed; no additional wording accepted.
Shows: 9h12
